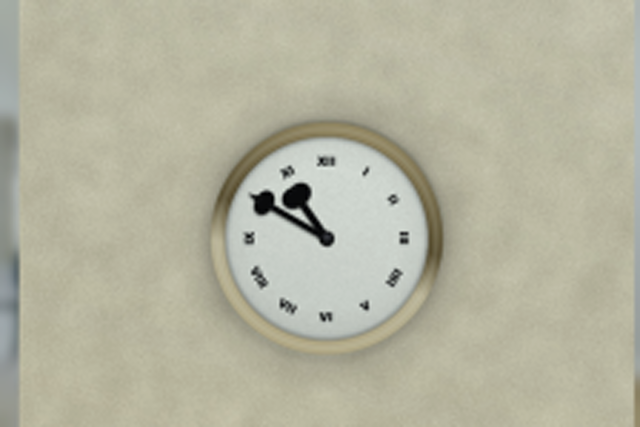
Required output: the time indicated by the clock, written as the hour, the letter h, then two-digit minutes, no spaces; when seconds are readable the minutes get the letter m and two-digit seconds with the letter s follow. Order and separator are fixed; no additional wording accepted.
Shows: 10h50
